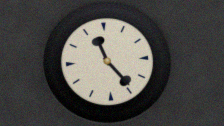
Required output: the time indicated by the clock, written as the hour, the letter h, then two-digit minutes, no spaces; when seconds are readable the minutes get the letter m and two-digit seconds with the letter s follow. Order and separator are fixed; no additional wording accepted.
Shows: 11h24
